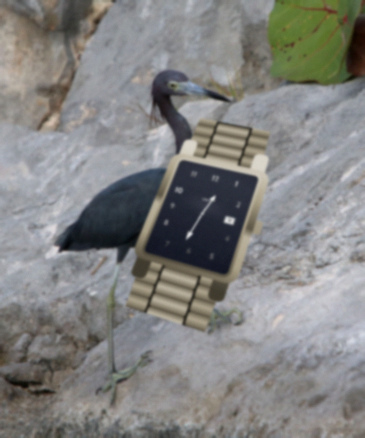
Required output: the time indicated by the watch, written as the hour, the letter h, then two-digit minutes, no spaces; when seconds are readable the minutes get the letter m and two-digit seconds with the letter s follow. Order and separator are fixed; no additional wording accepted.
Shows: 12h32
